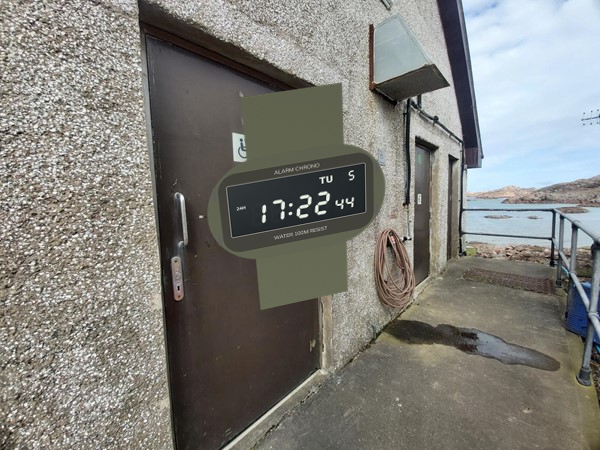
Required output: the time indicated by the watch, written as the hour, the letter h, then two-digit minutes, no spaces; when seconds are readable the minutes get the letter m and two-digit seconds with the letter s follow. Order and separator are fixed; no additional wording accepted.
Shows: 17h22m44s
